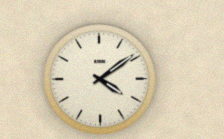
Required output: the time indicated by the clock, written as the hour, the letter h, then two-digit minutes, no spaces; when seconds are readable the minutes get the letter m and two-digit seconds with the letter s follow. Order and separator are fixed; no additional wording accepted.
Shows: 4h09
